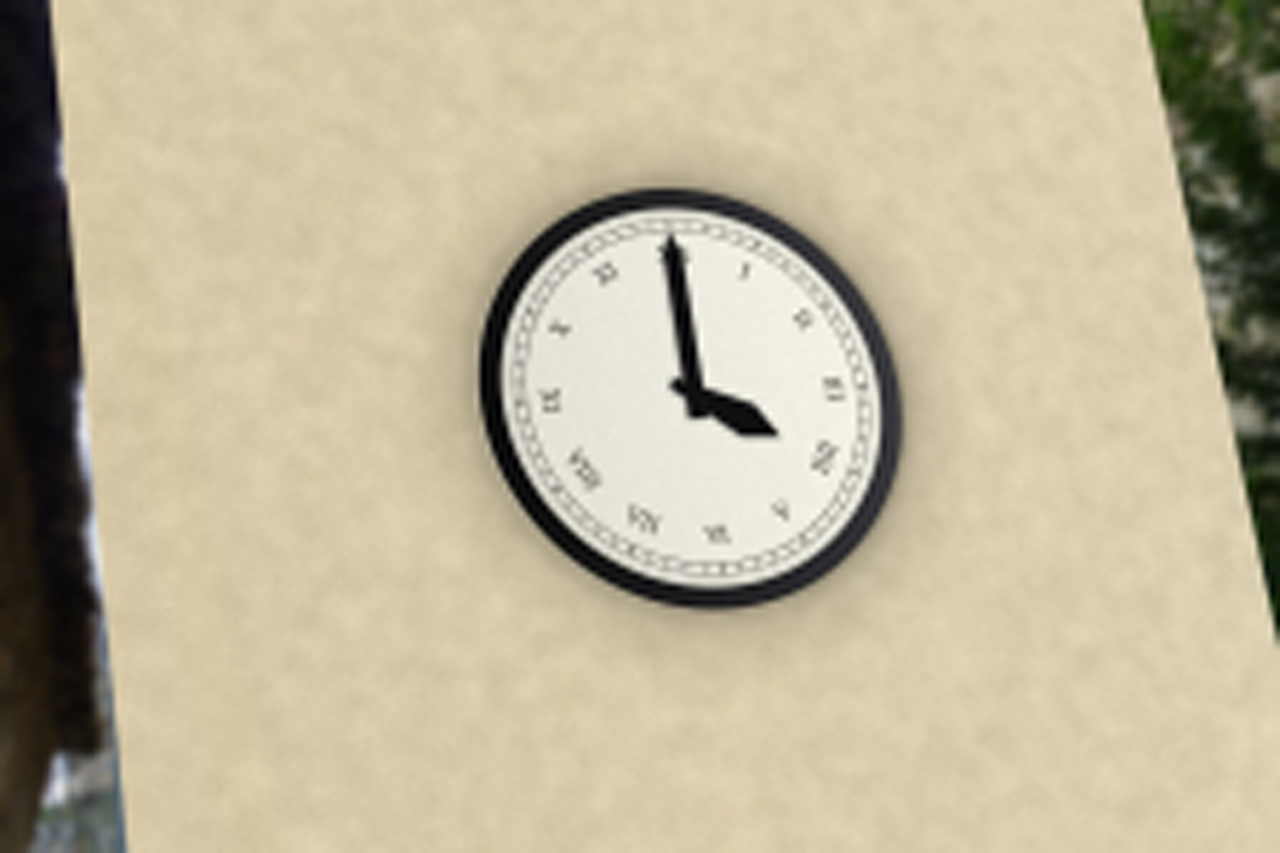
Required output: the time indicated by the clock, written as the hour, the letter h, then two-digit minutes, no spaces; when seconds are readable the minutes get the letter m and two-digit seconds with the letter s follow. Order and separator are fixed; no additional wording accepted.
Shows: 4h00
